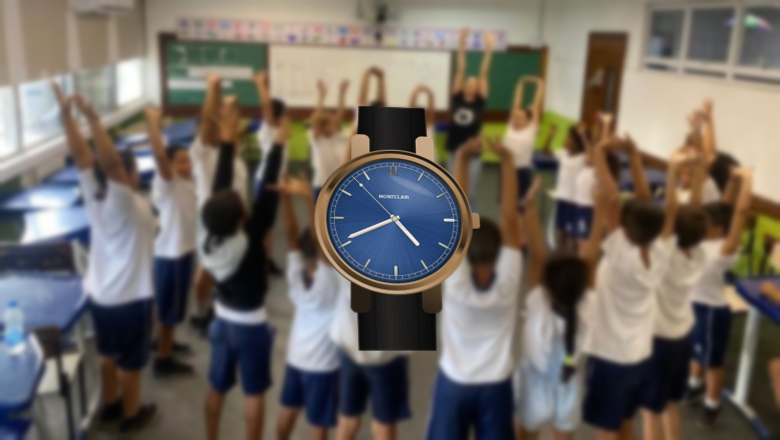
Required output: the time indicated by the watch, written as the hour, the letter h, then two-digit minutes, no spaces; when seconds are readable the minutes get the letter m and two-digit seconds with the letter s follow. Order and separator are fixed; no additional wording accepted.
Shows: 4h40m53s
